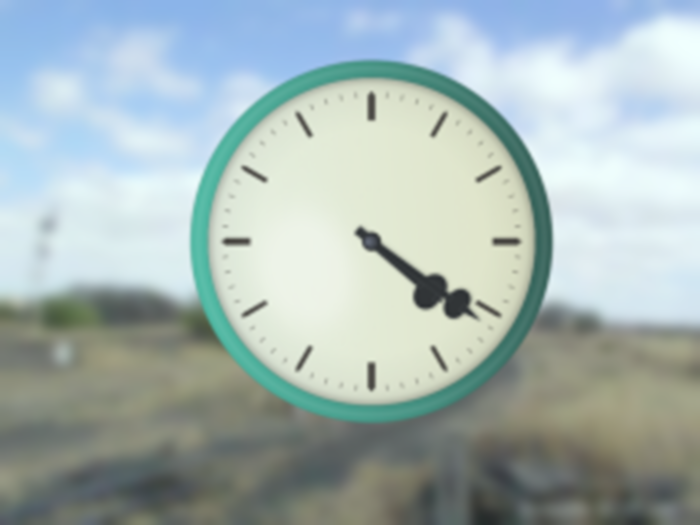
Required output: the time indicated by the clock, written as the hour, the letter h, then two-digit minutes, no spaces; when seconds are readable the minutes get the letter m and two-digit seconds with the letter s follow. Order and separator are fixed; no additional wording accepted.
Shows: 4h21
